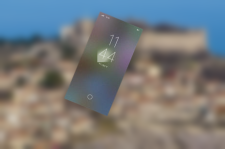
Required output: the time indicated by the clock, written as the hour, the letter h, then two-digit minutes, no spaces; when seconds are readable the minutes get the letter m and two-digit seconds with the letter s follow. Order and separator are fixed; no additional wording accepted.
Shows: 11h44
